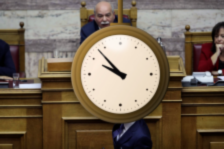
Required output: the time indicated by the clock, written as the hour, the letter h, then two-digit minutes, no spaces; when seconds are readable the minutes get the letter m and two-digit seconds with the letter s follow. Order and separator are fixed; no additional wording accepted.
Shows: 9h53
